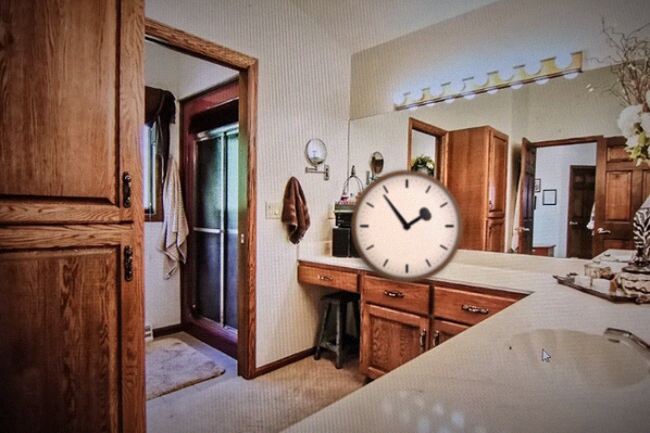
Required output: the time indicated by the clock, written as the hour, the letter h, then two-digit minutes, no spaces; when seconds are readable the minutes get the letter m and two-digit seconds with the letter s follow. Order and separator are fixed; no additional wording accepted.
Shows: 1h54
